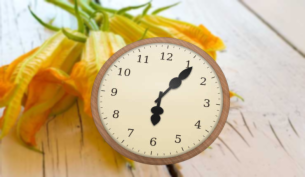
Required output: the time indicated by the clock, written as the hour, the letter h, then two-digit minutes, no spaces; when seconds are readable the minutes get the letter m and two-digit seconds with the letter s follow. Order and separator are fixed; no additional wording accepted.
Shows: 6h06
